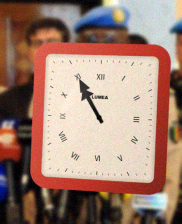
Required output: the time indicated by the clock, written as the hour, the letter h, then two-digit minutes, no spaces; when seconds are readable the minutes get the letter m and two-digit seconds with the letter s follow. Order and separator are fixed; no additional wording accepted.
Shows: 10h55
